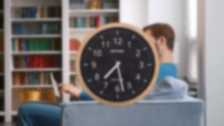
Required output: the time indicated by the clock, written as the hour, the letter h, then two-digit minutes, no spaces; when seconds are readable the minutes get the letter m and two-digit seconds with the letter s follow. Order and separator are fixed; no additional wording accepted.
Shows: 7h28
